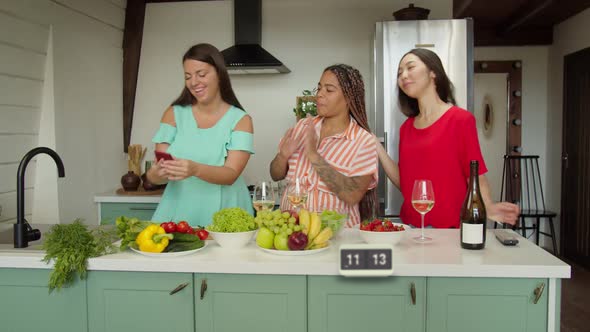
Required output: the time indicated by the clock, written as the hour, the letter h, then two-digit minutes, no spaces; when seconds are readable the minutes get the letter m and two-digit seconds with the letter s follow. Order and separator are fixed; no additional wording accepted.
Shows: 11h13
